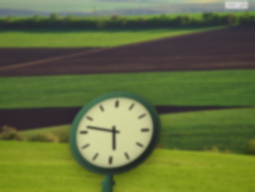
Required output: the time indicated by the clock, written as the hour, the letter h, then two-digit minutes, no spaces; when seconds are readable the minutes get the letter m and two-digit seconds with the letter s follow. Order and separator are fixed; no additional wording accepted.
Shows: 5h47
